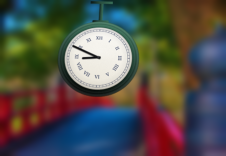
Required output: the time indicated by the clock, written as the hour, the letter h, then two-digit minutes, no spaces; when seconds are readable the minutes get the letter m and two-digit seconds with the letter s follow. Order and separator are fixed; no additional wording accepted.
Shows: 8h49
